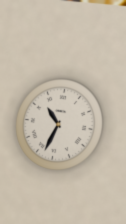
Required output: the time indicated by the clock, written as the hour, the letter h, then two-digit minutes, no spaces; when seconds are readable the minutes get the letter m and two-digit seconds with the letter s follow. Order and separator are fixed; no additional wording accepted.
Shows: 10h33
